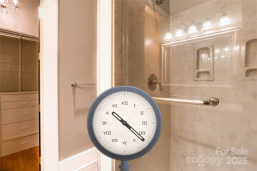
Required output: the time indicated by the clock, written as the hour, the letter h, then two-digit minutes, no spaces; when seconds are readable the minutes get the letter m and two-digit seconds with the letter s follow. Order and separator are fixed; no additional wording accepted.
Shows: 10h22
